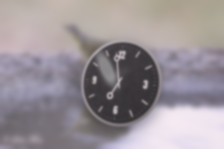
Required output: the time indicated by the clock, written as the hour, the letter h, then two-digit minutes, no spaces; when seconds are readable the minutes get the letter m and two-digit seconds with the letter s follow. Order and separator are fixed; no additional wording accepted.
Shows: 6h58
